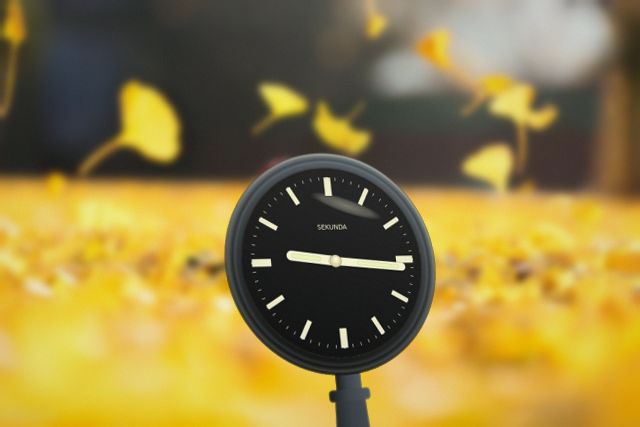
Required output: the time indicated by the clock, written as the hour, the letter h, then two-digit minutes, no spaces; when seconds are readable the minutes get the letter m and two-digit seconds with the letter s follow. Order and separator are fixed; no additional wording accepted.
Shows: 9h16
